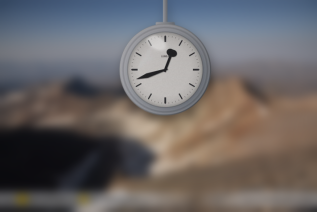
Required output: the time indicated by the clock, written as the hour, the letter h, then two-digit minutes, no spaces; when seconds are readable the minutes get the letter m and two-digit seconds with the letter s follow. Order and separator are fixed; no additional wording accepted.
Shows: 12h42
